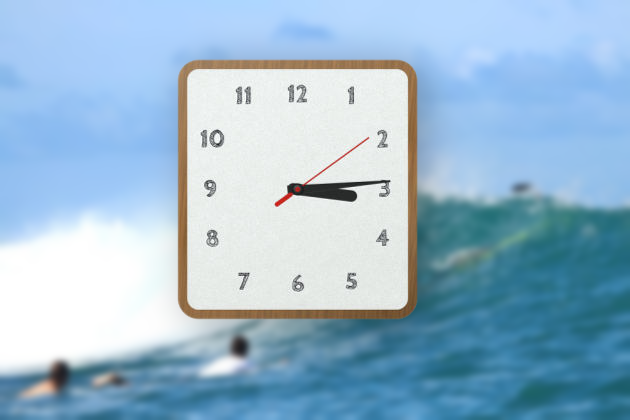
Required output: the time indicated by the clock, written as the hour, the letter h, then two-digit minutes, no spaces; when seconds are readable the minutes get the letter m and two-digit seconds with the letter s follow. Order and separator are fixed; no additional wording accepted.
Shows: 3h14m09s
